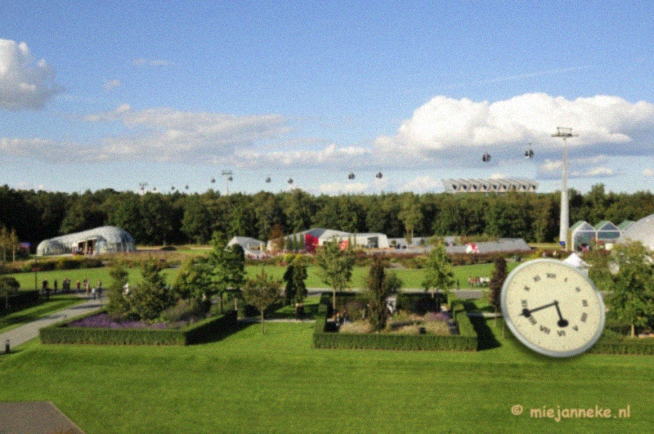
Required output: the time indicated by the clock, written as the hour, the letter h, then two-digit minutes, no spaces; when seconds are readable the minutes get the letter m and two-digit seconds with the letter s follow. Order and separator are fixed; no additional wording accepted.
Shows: 5h42
